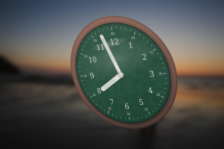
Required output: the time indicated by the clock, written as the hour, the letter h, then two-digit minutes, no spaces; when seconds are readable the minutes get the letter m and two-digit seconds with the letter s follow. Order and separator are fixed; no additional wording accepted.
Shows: 7h57
